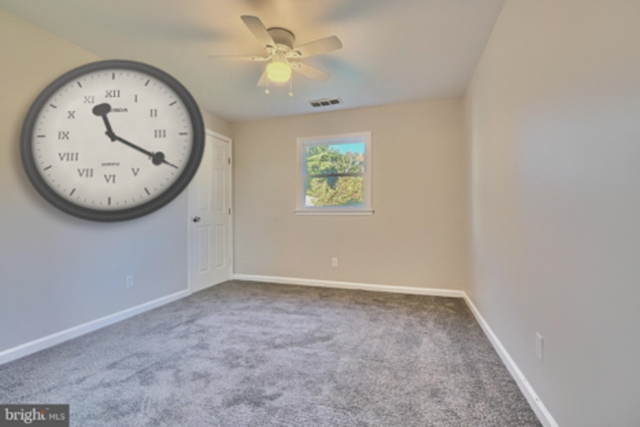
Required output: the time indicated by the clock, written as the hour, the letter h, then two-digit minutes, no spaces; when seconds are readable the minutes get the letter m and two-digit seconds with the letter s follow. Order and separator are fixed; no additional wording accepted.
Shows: 11h20
